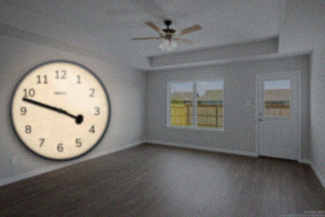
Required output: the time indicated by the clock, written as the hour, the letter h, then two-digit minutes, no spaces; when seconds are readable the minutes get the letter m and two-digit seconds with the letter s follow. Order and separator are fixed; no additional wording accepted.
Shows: 3h48
